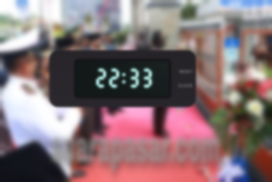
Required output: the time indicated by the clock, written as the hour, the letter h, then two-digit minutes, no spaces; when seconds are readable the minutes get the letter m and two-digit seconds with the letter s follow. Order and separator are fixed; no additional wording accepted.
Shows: 22h33
